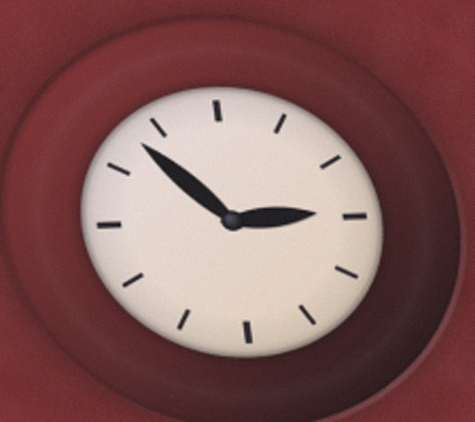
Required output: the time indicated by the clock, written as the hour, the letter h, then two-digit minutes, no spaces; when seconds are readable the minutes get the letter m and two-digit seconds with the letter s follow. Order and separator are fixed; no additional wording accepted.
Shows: 2h53
